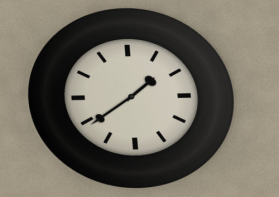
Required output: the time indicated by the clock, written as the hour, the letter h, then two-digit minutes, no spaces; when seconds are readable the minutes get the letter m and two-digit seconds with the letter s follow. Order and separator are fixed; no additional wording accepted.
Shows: 1h39
